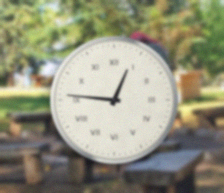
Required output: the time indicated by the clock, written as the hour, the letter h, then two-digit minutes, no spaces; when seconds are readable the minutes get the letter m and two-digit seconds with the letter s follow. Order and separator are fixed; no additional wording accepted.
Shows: 12h46
